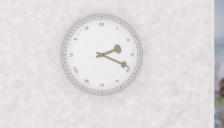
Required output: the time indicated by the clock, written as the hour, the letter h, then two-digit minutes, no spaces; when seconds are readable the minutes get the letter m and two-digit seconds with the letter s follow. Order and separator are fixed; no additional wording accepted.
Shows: 2h19
